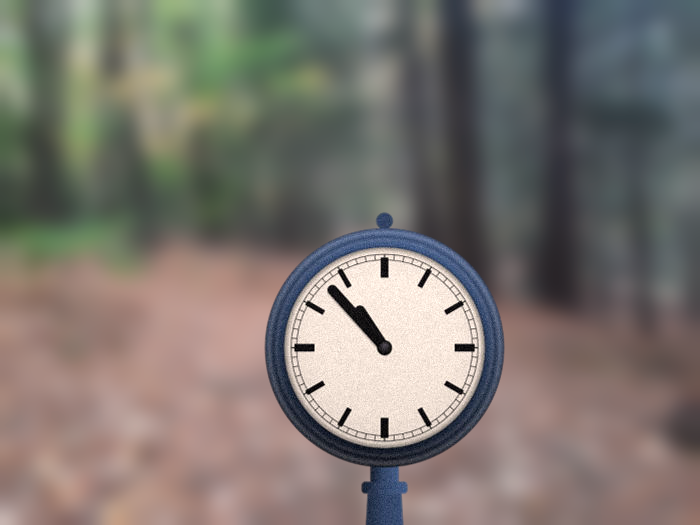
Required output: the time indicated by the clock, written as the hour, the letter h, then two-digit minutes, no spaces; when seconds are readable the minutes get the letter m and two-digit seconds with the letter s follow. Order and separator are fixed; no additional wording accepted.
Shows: 10h53
